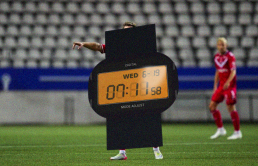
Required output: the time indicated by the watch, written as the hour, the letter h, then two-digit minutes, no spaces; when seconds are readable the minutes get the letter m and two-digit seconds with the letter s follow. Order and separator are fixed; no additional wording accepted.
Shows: 7h11m58s
